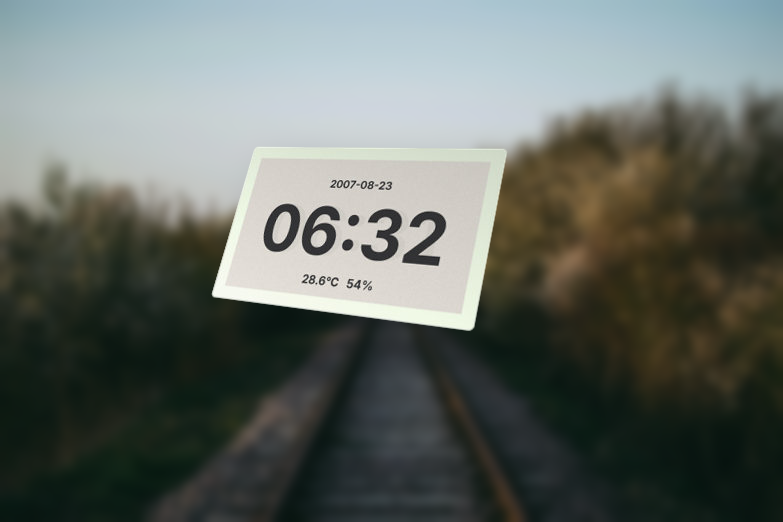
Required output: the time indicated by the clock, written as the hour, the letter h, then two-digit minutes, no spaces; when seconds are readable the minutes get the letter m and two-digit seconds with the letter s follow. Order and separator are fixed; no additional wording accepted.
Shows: 6h32
